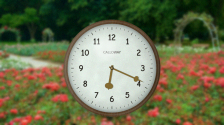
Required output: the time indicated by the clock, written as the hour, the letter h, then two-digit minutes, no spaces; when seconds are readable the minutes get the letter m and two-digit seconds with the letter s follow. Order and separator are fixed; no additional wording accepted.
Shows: 6h19
